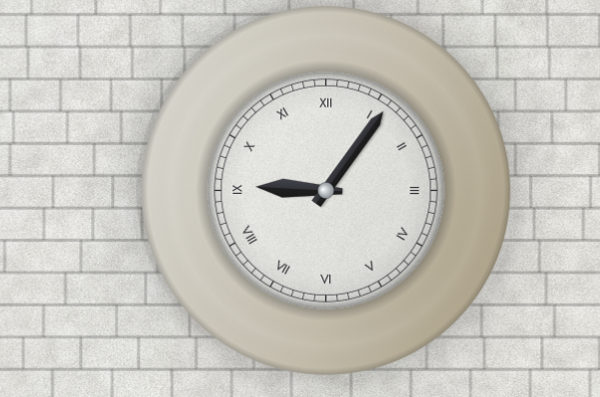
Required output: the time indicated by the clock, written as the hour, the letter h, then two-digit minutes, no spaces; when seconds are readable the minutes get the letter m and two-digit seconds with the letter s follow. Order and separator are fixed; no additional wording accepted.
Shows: 9h06
